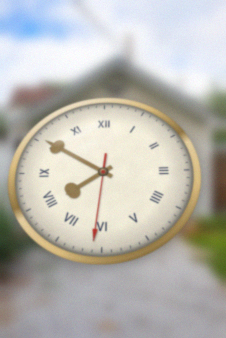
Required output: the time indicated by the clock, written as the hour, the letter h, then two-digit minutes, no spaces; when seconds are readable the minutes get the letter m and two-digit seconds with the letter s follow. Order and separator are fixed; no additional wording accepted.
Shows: 7h50m31s
